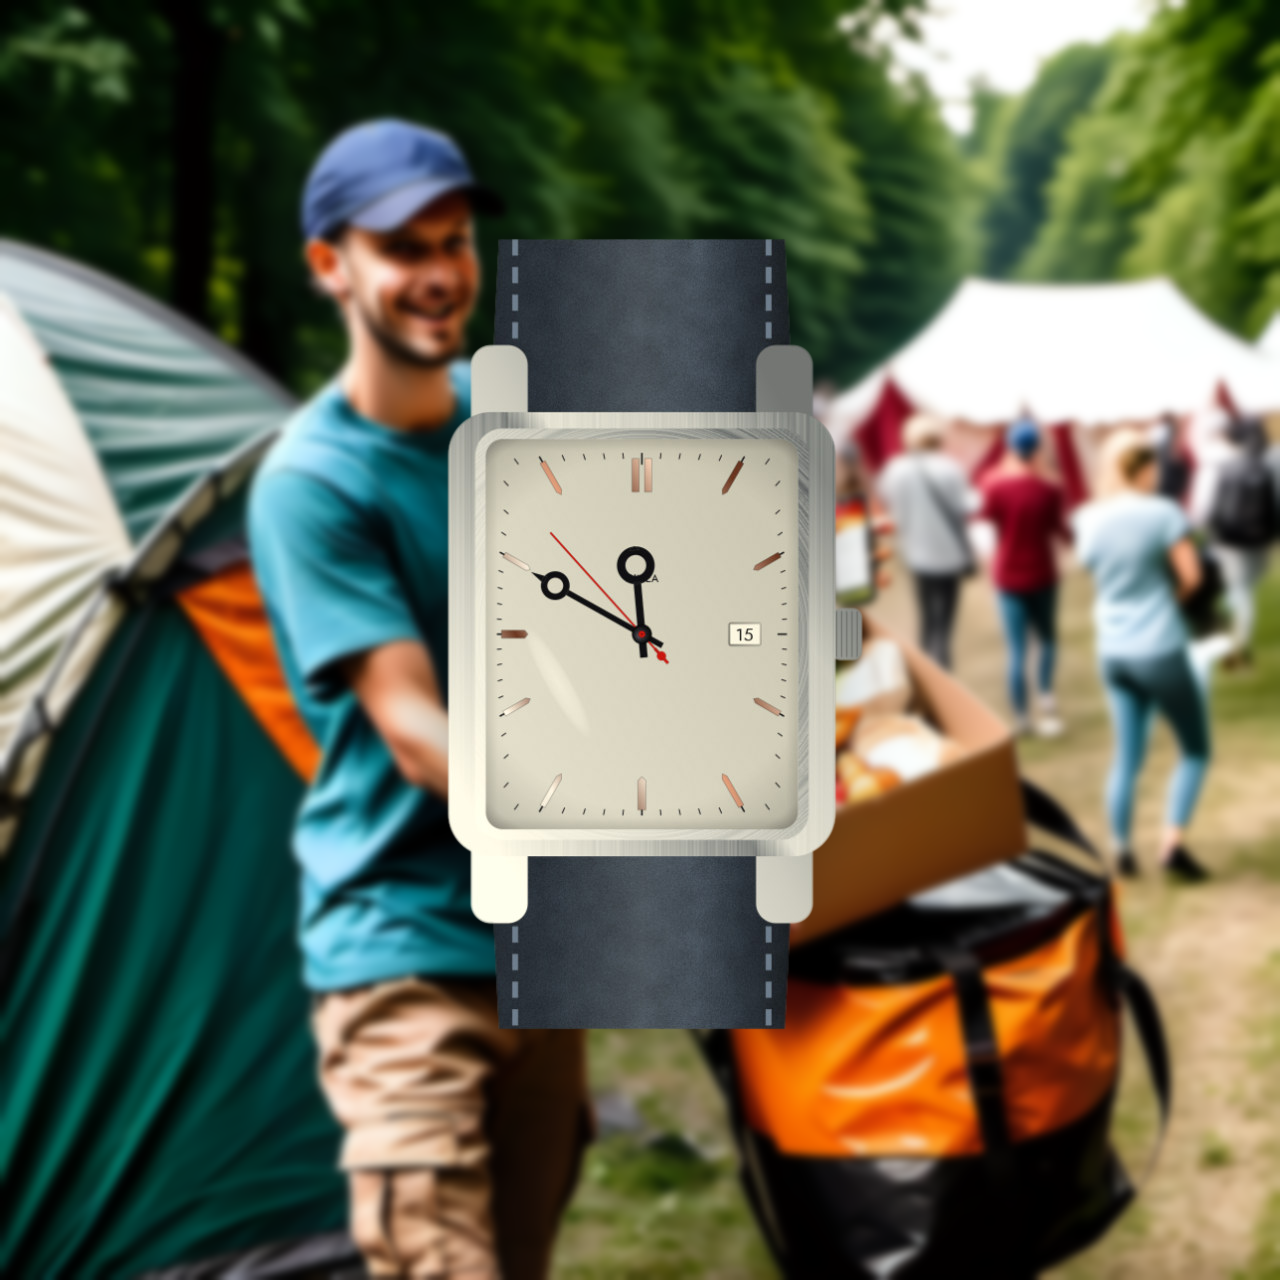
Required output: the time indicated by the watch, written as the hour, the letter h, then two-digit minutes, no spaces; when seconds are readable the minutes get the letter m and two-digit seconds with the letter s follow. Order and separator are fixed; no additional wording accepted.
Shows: 11h49m53s
